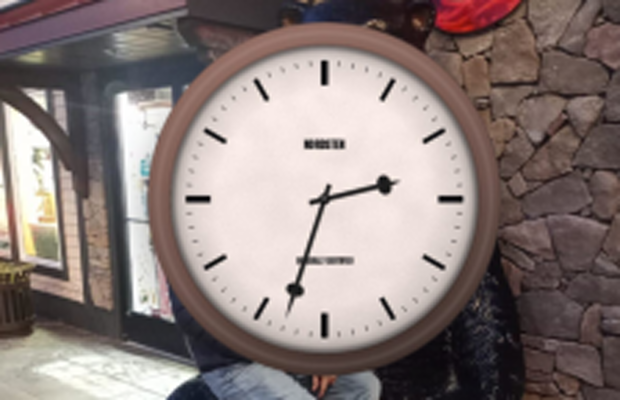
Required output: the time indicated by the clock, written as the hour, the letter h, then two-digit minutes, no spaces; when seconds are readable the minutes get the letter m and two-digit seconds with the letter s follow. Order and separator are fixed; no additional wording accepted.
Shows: 2h33
